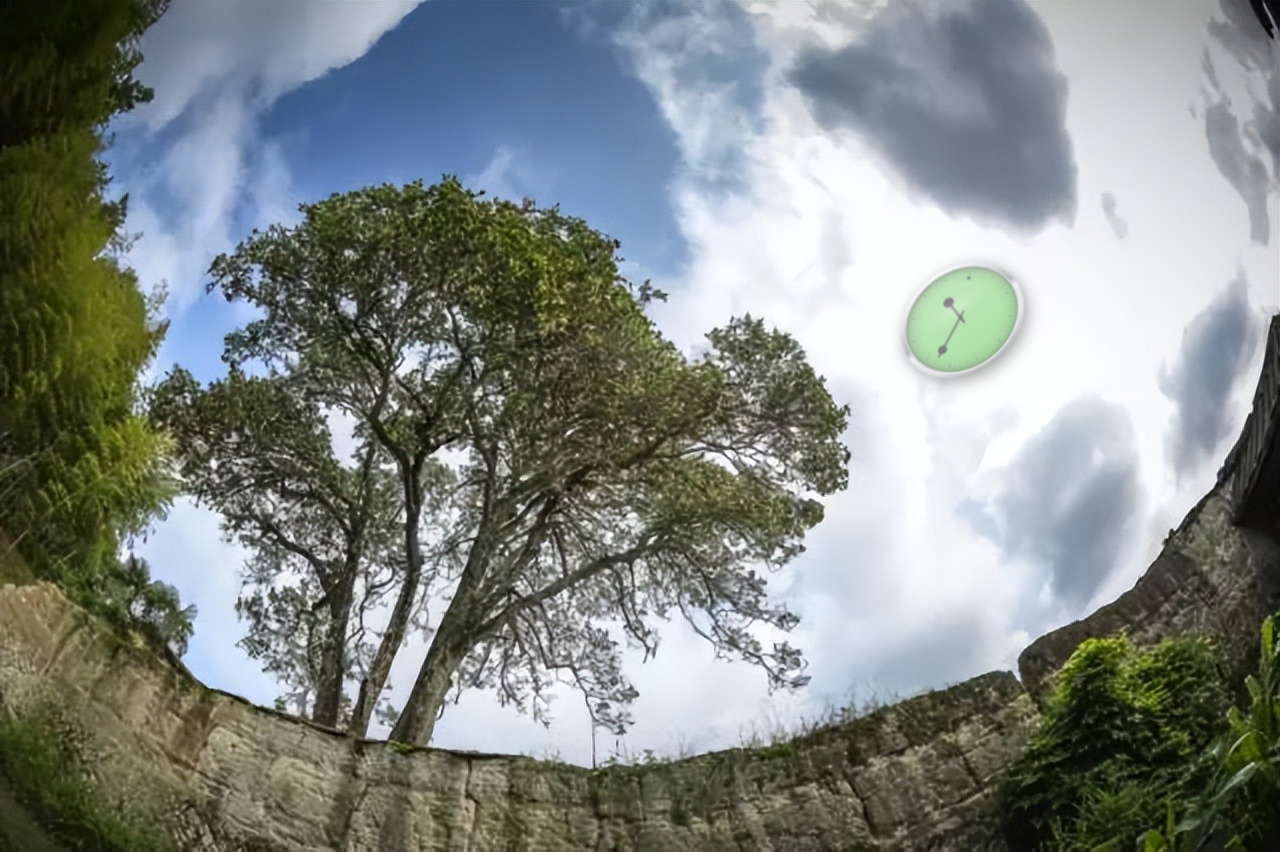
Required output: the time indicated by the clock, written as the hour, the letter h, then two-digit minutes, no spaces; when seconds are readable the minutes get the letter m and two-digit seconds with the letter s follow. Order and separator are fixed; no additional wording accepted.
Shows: 10h33
